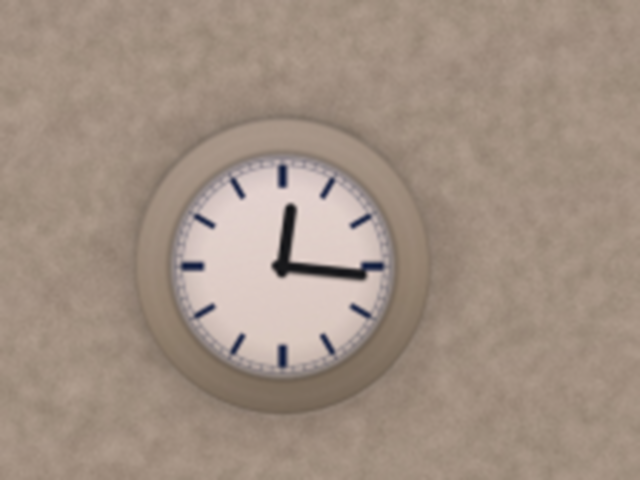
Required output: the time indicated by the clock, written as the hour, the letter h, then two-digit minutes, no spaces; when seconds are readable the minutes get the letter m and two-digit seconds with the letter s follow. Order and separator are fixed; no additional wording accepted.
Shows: 12h16
